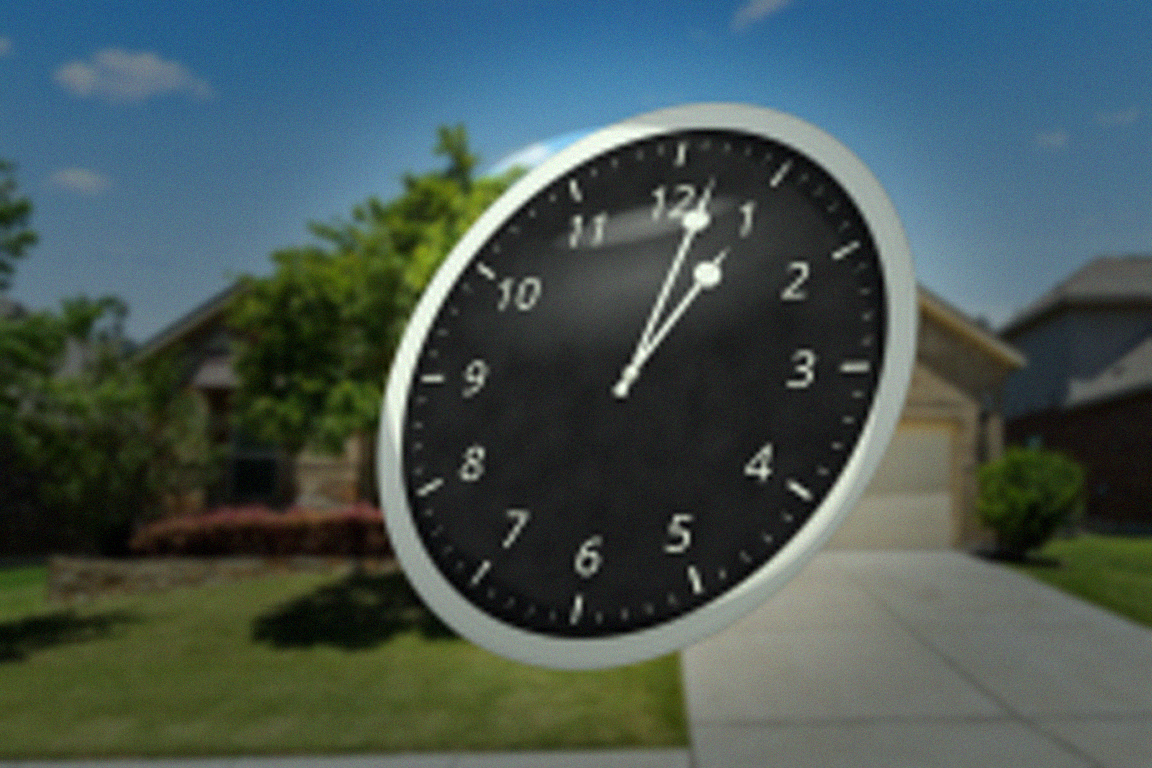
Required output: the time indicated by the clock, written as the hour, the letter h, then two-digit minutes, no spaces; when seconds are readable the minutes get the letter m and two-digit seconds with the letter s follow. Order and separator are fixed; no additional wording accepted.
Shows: 1h02
